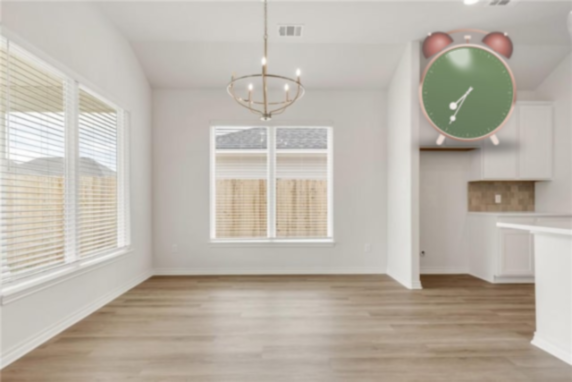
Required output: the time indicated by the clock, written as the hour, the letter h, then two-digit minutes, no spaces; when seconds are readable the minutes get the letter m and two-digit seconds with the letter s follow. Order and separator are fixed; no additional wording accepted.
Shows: 7h35
